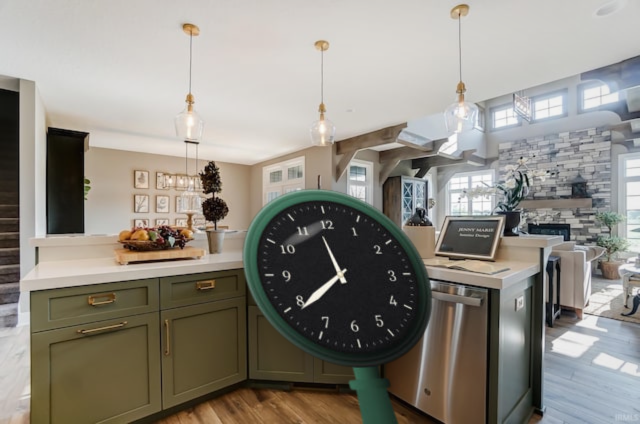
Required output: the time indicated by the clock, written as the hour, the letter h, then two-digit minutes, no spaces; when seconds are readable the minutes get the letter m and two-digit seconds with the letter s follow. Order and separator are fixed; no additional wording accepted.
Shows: 11h39
